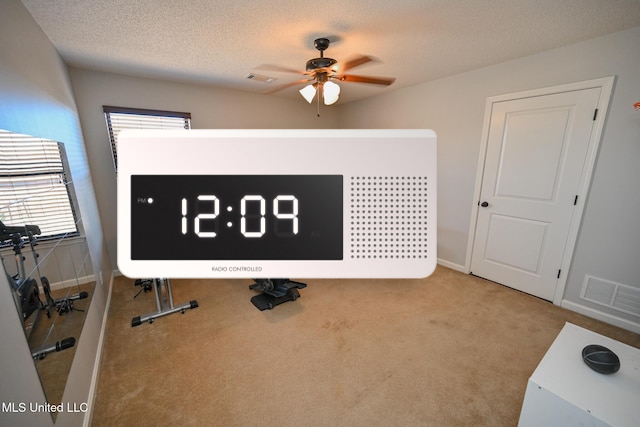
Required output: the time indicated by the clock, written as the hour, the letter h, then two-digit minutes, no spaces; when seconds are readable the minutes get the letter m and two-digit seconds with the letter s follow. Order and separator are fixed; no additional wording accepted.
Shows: 12h09
